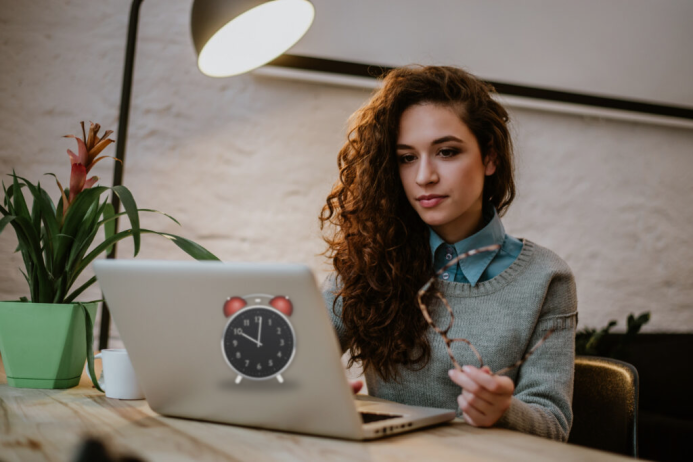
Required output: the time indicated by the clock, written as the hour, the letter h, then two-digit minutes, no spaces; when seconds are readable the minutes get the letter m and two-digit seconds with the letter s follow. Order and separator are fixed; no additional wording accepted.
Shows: 10h01
